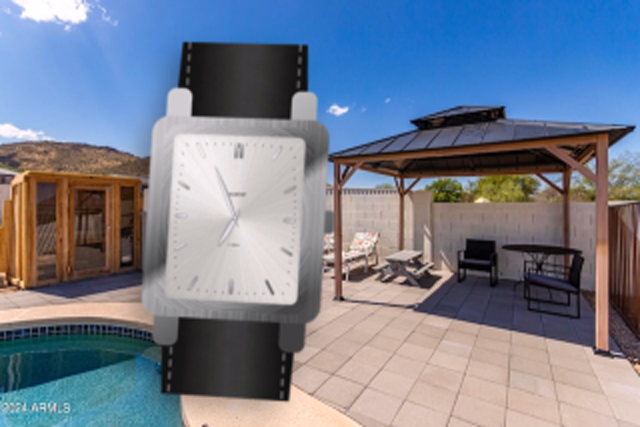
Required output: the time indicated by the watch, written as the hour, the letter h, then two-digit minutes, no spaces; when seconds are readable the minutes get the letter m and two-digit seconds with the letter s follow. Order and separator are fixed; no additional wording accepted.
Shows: 6h56
